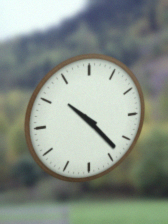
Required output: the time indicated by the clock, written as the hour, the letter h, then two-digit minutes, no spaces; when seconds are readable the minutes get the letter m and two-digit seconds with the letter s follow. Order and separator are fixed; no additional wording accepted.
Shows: 10h23
